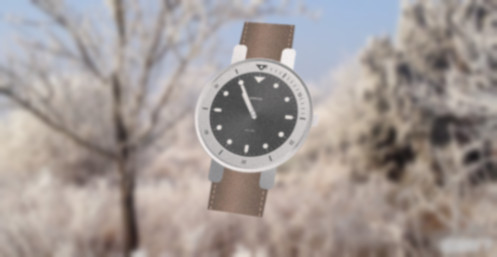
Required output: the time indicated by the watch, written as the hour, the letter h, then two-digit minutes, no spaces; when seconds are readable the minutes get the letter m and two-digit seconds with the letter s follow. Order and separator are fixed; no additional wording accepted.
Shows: 10h55
